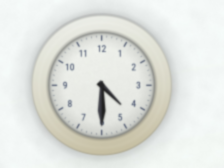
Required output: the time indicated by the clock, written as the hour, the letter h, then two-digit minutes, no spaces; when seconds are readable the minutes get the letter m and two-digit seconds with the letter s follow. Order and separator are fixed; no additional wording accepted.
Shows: 4h30
